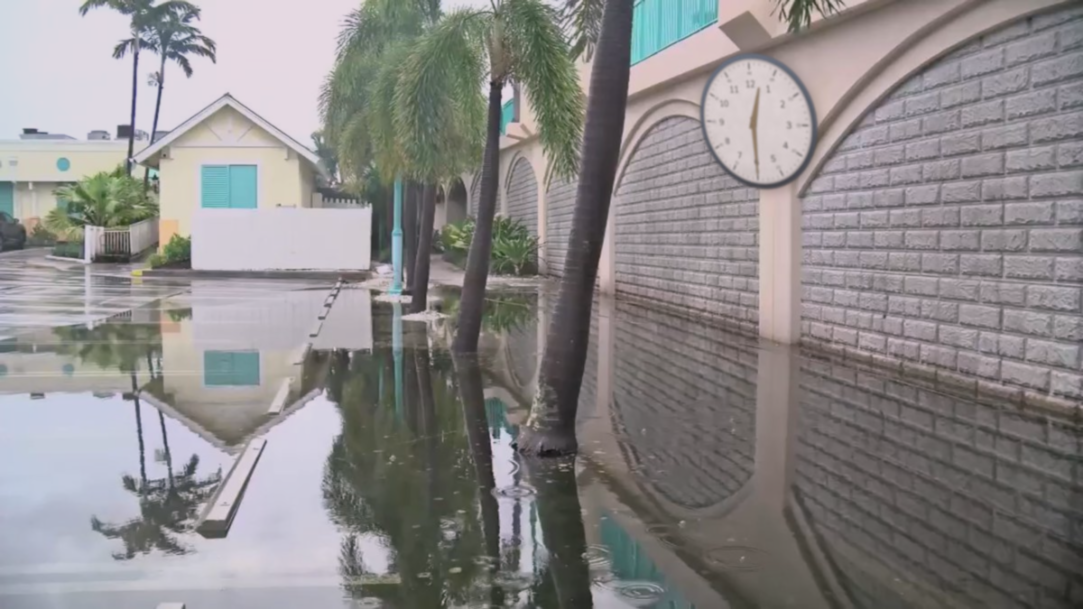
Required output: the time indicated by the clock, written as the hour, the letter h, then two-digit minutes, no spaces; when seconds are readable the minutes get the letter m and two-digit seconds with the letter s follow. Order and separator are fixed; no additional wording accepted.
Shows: 12h30
